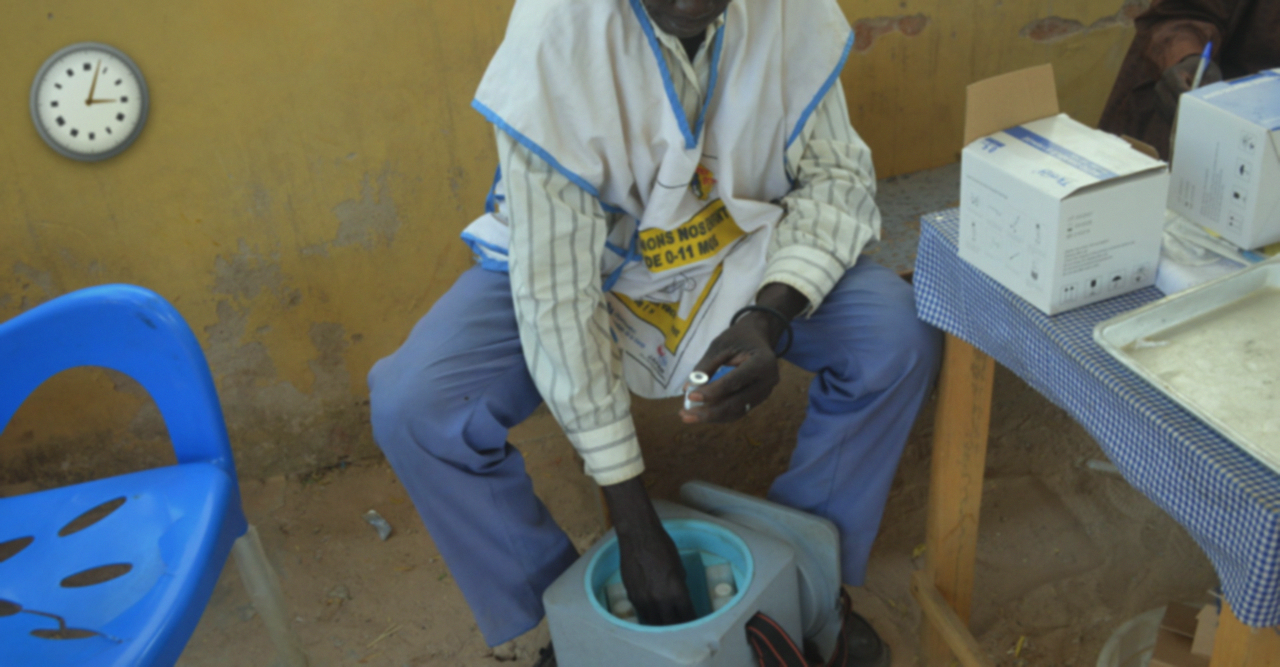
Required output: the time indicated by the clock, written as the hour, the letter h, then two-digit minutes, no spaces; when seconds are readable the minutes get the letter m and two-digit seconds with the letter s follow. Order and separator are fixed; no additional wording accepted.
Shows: 3h03
